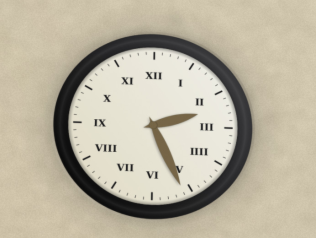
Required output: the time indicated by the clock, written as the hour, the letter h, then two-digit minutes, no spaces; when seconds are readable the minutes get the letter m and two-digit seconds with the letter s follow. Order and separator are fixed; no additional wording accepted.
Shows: 2h26
